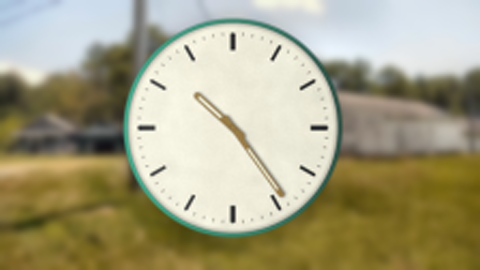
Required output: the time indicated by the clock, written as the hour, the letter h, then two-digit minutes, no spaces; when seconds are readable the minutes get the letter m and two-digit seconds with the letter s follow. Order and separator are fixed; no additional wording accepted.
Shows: 10h24
